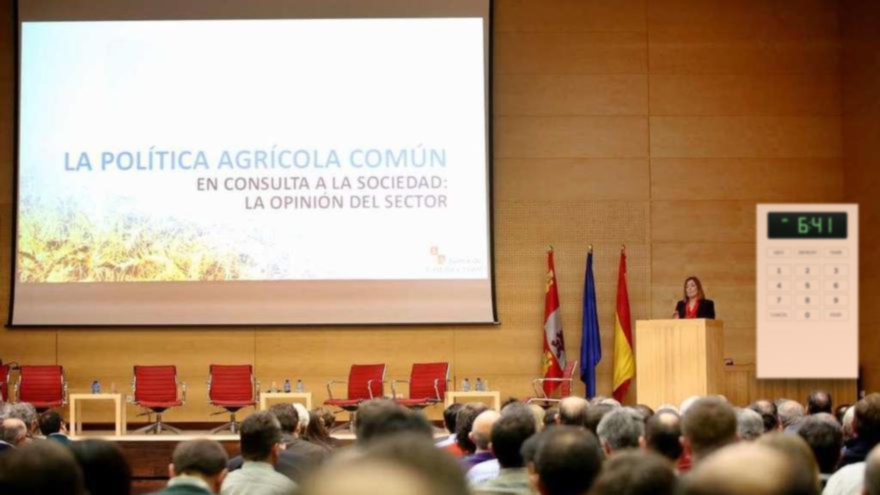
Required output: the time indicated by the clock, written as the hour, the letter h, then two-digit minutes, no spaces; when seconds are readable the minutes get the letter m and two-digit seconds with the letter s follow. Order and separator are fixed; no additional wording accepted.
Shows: 6h41
